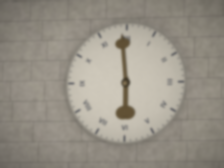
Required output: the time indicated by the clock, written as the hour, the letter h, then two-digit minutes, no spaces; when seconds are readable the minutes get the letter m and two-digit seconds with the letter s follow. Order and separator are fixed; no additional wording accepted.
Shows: 5h59
